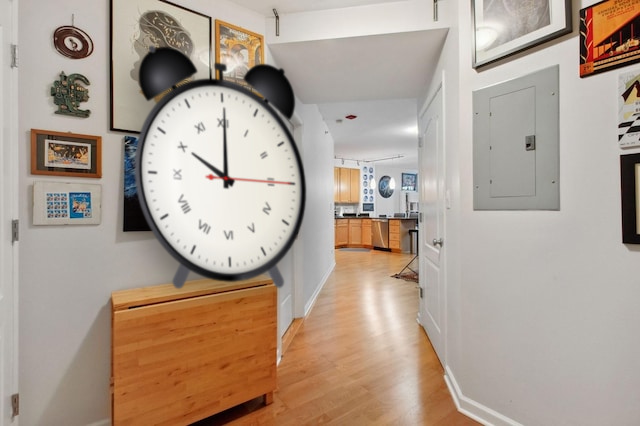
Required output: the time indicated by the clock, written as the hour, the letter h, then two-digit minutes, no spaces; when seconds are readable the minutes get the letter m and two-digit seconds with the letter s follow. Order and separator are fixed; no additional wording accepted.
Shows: 10h00m15s
